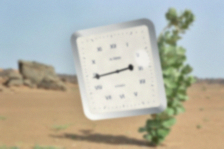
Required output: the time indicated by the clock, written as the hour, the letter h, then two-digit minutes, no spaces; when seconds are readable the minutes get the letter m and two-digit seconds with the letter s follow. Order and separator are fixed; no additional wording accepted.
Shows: 2h44
